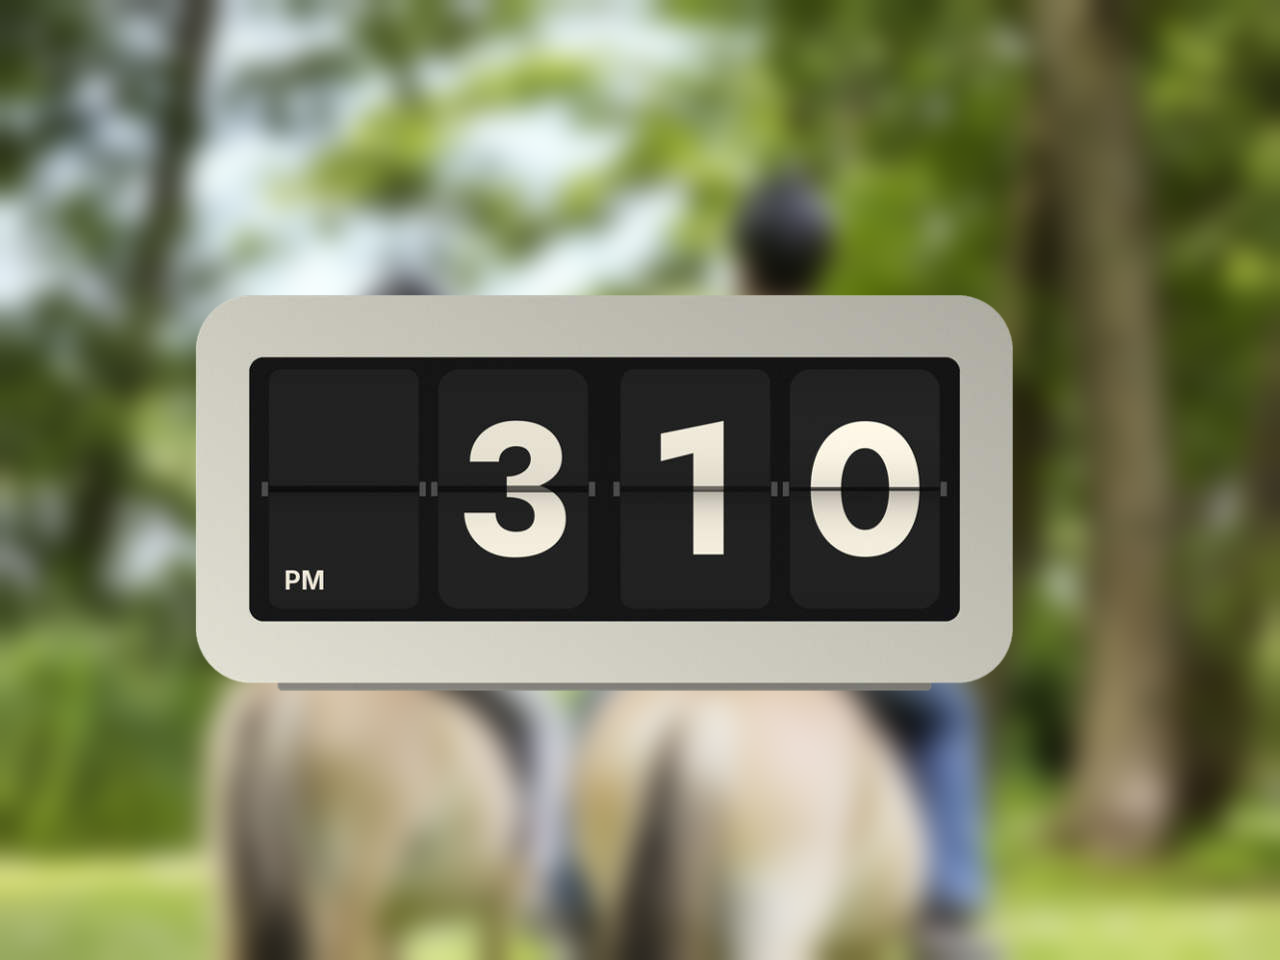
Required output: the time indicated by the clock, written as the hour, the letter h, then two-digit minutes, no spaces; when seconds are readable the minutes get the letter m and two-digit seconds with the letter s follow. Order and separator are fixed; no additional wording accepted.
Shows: 3h10
